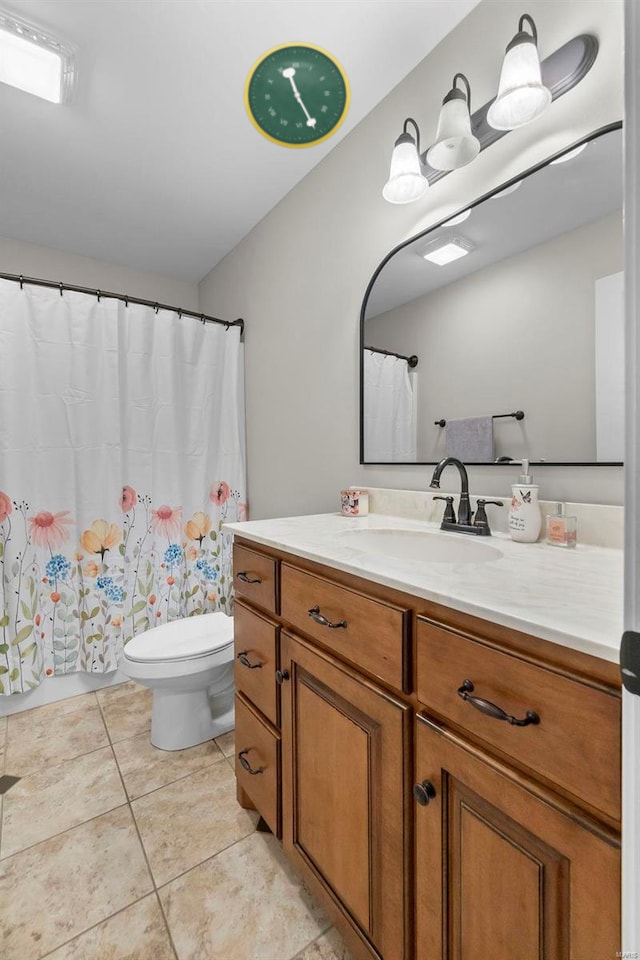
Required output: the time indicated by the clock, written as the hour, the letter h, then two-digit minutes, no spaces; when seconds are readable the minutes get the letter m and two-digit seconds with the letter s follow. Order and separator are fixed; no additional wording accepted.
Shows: 11h26
